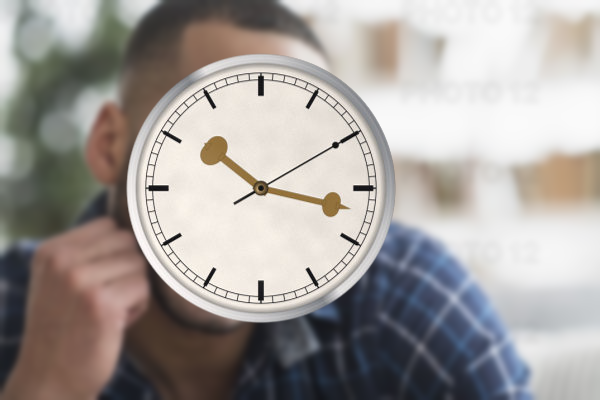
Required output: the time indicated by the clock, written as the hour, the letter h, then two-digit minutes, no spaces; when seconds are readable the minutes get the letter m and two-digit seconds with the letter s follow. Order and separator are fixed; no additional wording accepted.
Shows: 10h17m10s
